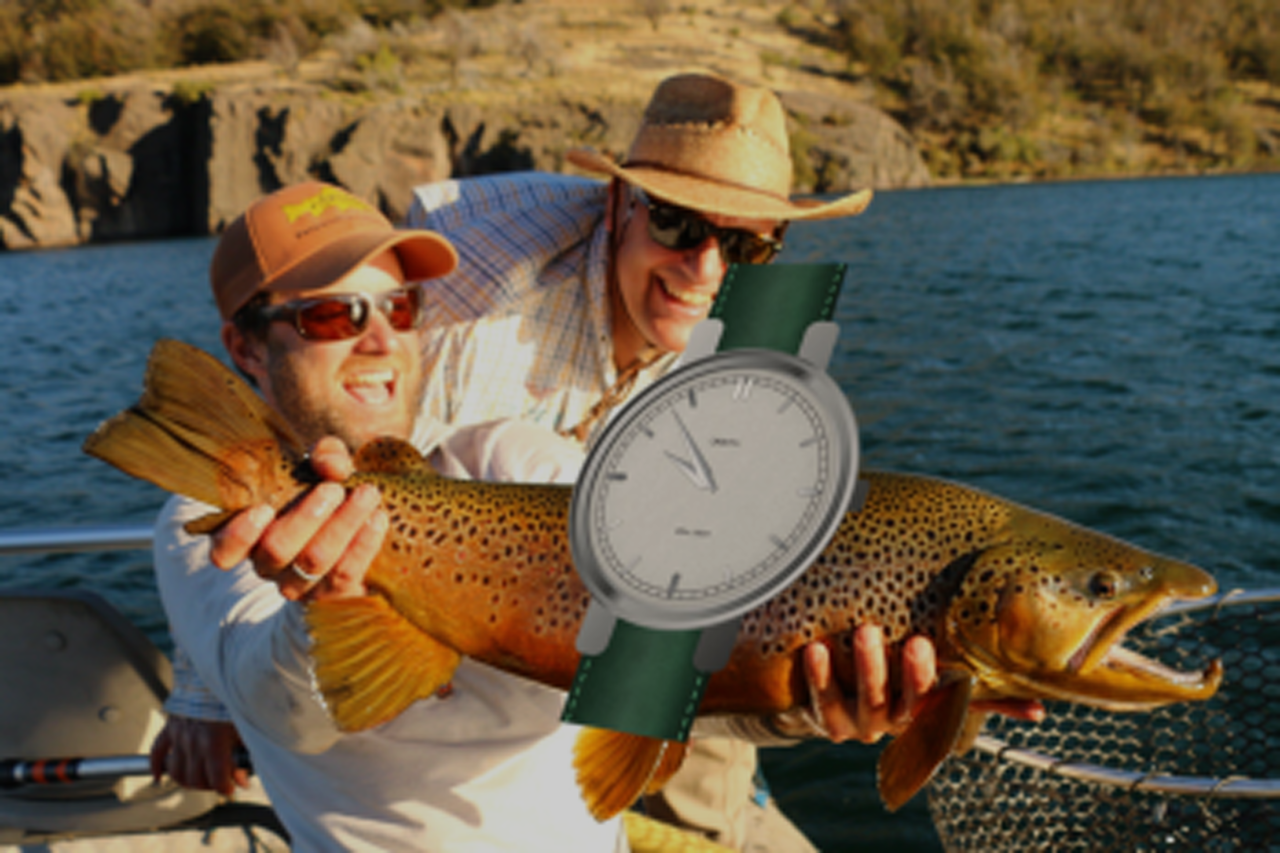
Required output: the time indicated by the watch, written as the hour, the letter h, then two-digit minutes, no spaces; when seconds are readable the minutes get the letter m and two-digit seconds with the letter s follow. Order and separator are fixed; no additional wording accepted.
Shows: 9h53
